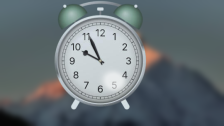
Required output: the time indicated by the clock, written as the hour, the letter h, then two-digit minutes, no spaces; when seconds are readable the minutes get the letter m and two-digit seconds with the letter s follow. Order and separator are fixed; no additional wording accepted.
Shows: 9h56
